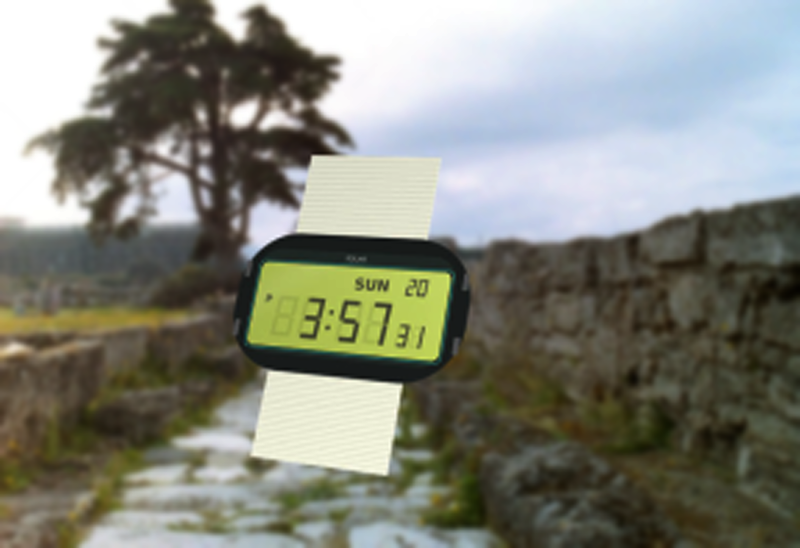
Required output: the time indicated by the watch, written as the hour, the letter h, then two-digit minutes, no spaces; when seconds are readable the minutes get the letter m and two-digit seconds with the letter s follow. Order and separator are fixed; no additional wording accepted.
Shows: 3h57m31s
